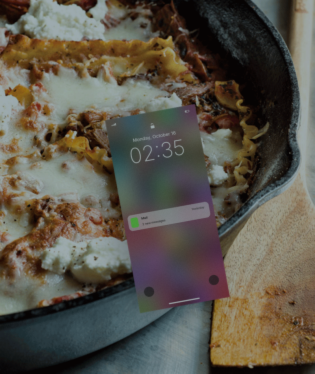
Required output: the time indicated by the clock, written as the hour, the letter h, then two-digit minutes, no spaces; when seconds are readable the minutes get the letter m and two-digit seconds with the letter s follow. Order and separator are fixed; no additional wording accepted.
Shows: 2h35
